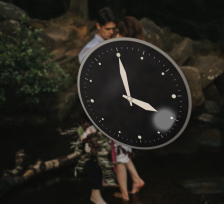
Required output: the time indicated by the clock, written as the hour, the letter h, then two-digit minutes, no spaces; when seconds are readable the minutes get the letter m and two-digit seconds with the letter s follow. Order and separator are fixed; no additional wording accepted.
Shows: 4h00
